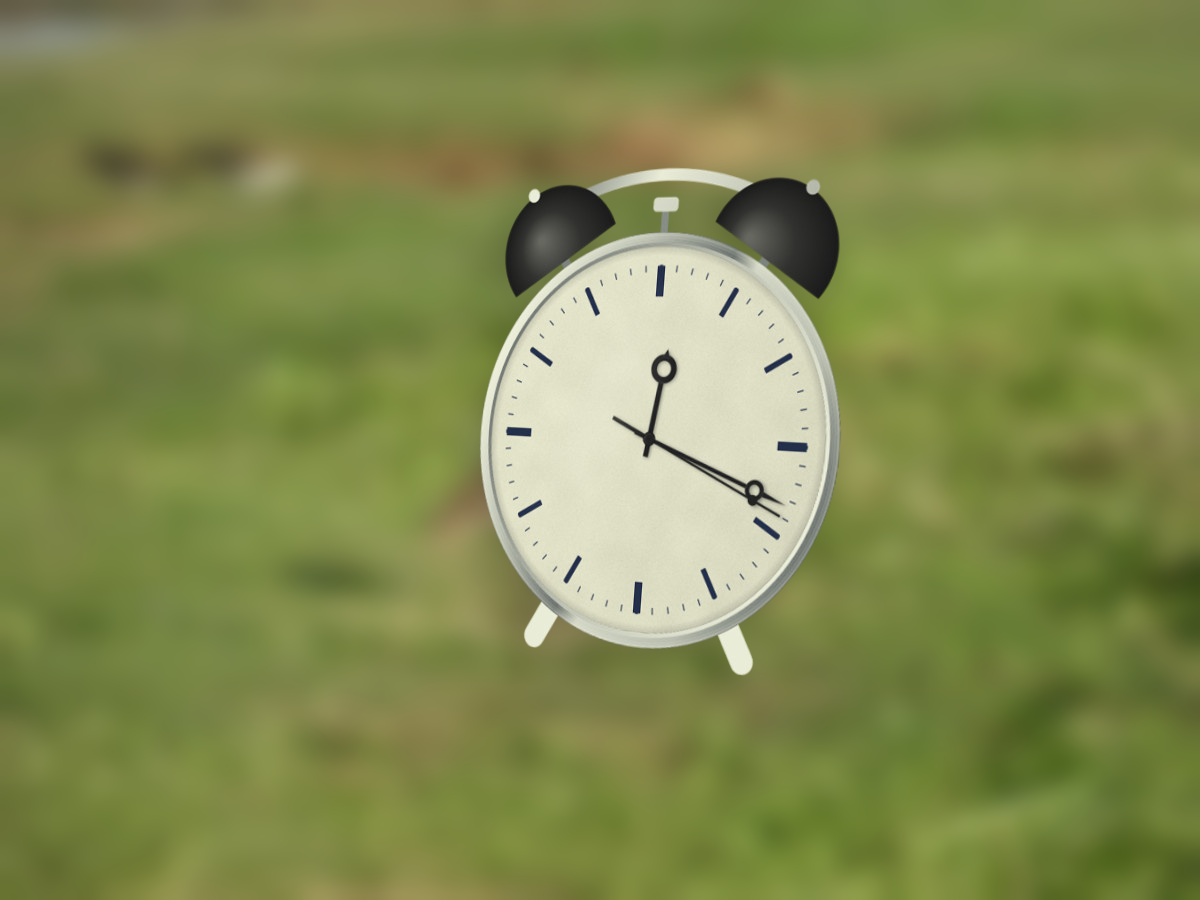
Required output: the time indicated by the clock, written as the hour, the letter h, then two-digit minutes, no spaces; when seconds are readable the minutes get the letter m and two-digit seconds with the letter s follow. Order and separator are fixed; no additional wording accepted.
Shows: 12h18m19s
